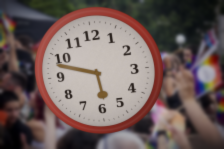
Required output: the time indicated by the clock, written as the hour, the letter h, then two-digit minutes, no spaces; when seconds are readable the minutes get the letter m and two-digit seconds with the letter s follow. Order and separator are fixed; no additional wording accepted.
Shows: 5h48
